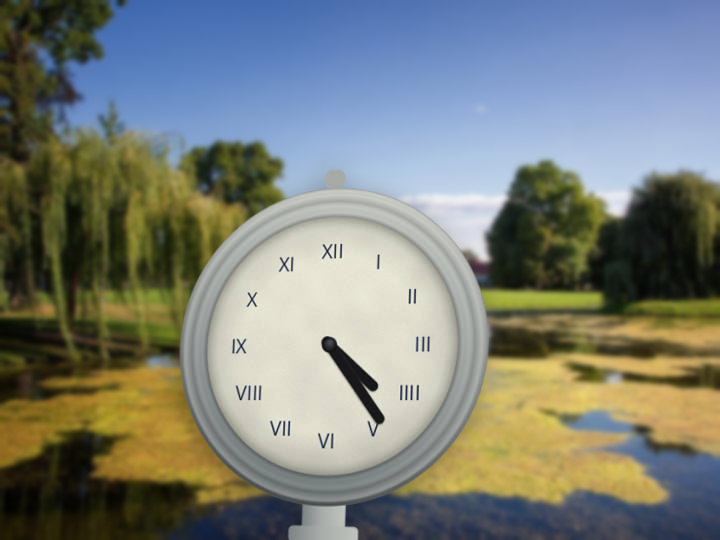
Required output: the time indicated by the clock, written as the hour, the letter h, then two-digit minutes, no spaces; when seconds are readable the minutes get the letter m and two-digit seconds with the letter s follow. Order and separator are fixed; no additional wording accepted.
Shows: 4h24
